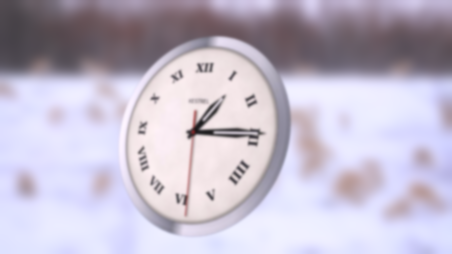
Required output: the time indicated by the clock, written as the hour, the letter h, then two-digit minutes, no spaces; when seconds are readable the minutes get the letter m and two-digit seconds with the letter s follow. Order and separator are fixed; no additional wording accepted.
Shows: 1h14m29s
